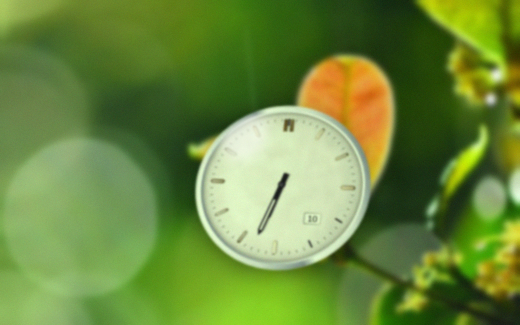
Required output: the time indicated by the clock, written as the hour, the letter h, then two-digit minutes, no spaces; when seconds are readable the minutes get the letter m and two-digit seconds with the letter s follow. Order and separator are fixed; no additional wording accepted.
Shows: 6h33
